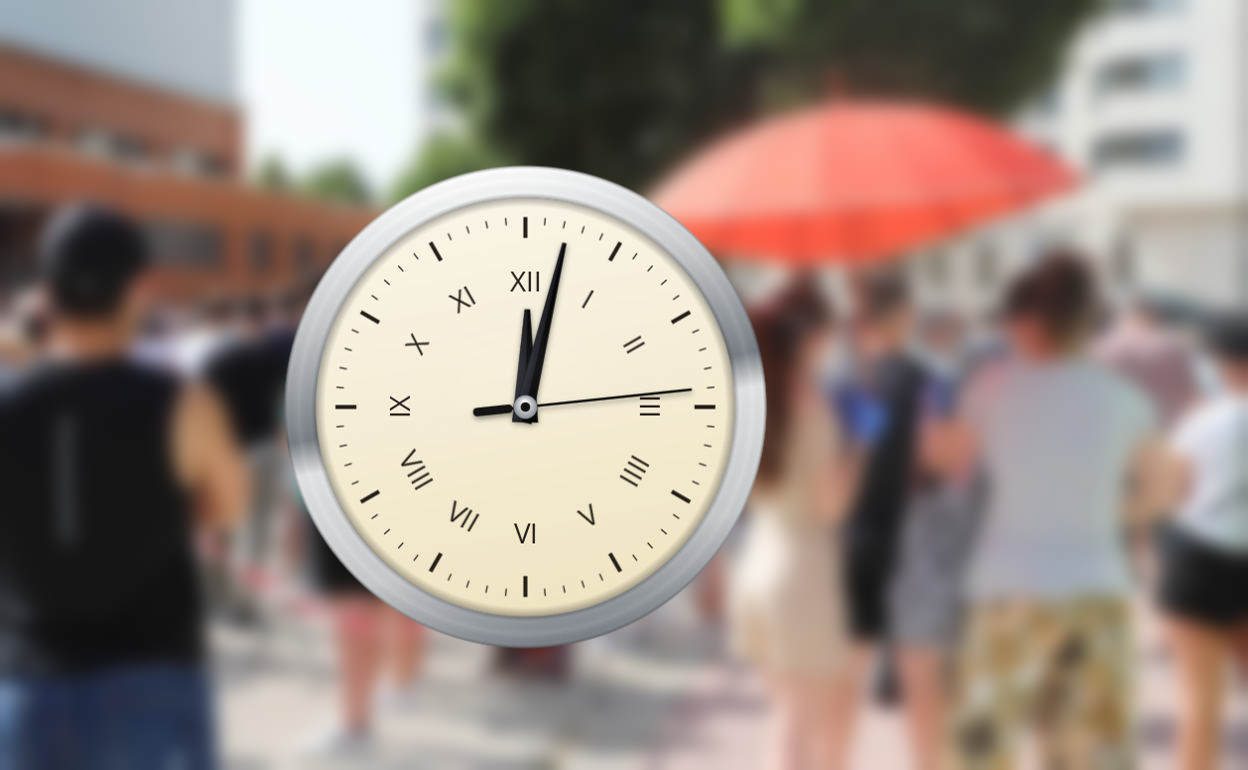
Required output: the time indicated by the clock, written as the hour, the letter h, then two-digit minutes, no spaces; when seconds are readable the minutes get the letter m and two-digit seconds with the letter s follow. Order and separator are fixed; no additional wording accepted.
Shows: 12h02m14s
